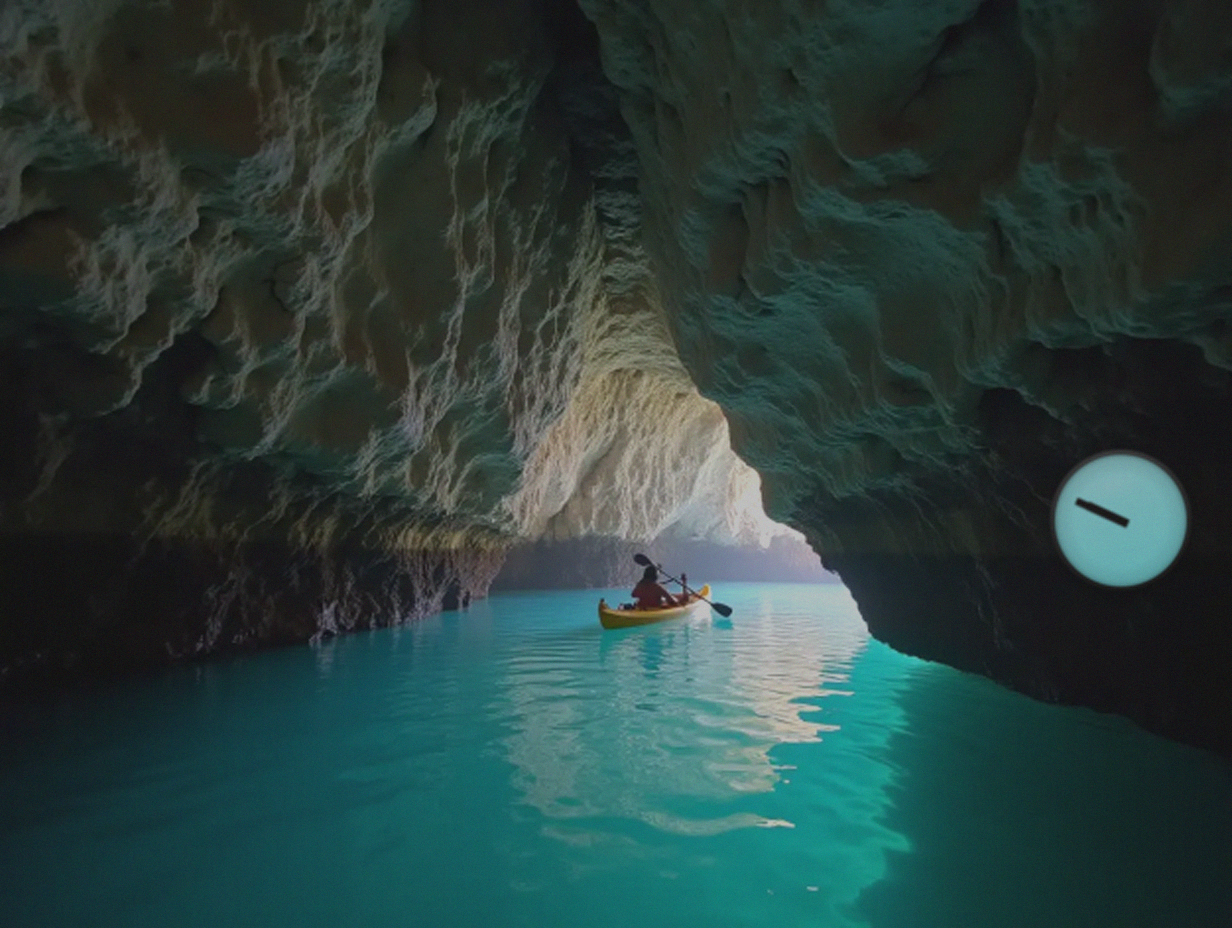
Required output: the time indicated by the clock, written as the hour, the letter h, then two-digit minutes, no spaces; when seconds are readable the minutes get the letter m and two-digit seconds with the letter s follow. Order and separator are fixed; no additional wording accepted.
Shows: 9h49
